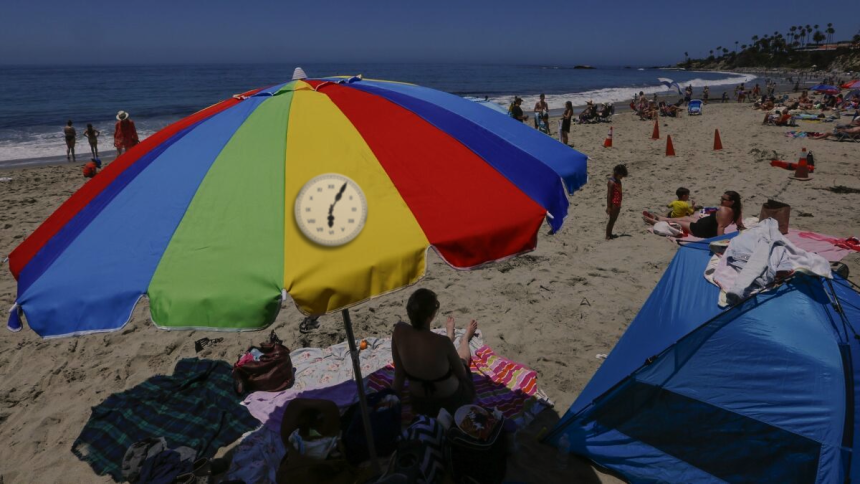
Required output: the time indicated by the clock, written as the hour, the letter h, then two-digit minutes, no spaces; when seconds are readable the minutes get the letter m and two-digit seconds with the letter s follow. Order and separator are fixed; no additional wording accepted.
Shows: 6h05
